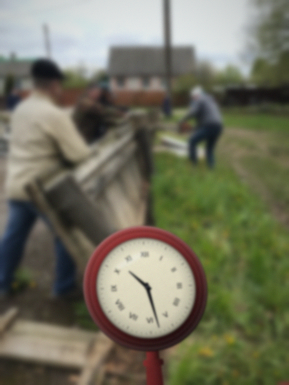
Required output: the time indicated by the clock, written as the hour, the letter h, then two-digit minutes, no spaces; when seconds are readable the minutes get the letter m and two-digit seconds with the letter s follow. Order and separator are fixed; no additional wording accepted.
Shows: 10h28
